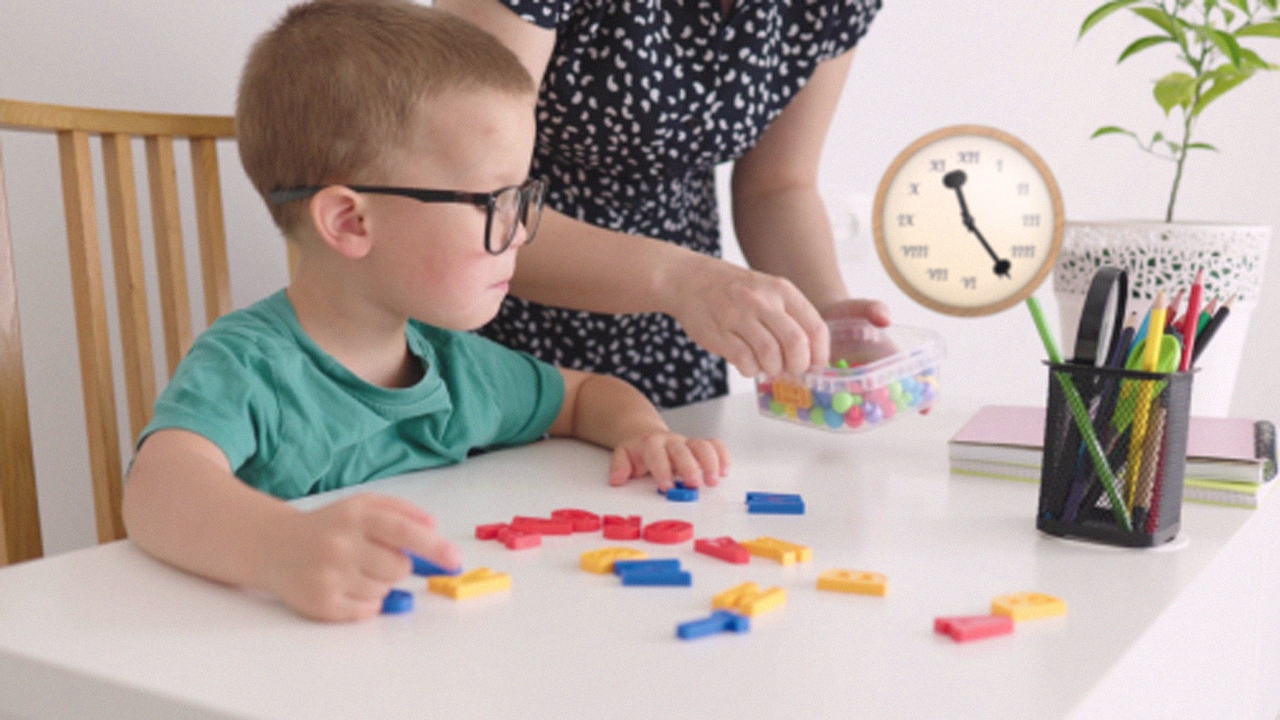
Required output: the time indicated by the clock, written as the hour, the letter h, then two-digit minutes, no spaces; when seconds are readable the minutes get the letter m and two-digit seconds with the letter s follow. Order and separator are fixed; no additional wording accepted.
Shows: 11h24
